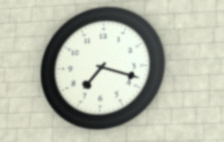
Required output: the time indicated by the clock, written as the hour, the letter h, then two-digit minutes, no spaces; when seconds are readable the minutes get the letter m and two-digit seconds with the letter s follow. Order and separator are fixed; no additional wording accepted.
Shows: 7h18
